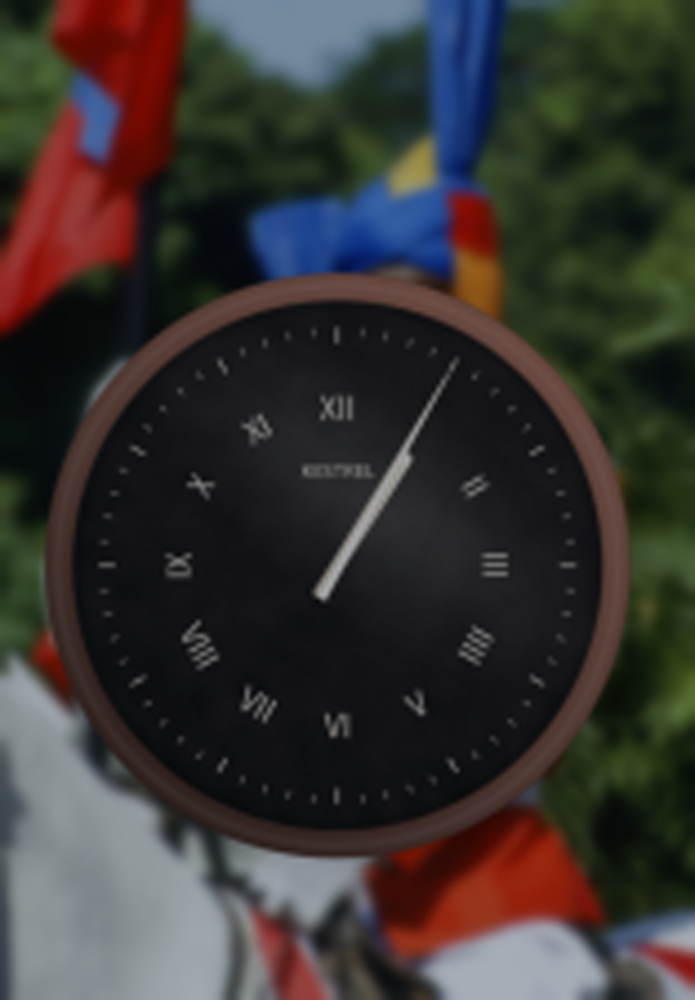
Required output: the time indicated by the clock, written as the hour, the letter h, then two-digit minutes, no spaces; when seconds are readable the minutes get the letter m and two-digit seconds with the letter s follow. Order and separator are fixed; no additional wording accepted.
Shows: 1h05
